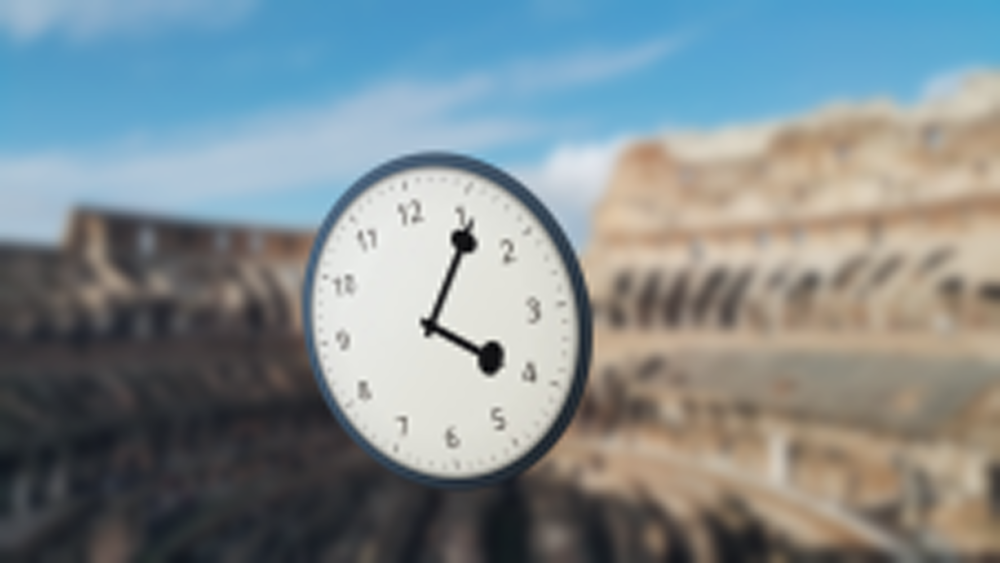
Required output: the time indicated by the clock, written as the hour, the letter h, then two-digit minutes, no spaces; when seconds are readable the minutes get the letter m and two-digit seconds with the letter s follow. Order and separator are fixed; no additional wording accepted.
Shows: 4h06
